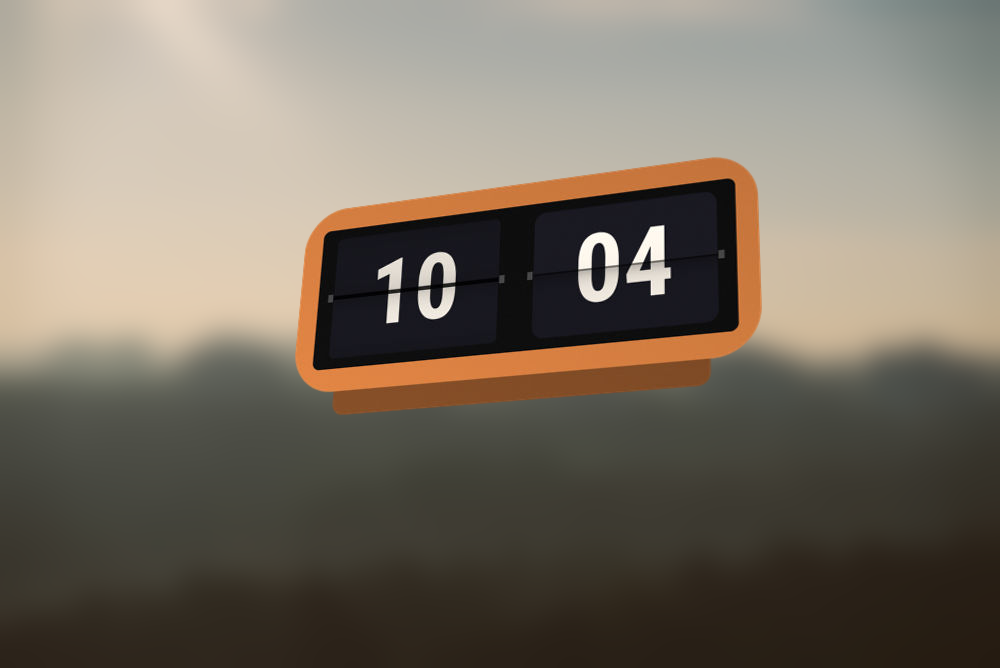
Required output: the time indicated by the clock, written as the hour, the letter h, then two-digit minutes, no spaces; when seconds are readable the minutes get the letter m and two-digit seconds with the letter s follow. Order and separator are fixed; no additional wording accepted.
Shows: 10h04
